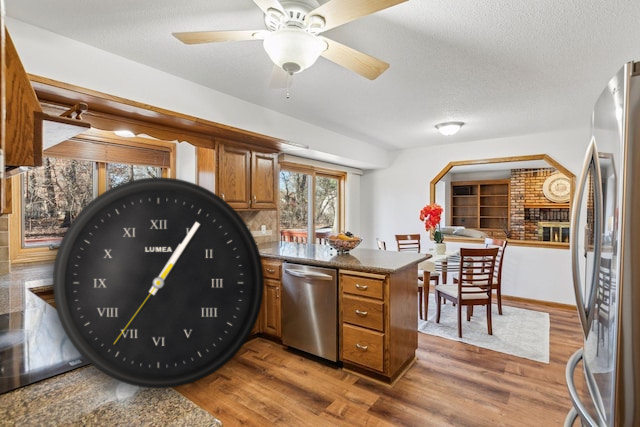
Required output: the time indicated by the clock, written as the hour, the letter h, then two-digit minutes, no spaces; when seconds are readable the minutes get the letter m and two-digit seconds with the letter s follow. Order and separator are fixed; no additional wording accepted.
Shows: 1h05m36s
